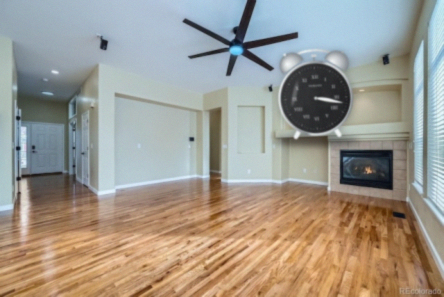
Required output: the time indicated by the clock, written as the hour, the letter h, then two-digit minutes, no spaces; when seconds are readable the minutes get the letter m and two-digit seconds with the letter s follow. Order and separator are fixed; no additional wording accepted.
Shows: 3h17
